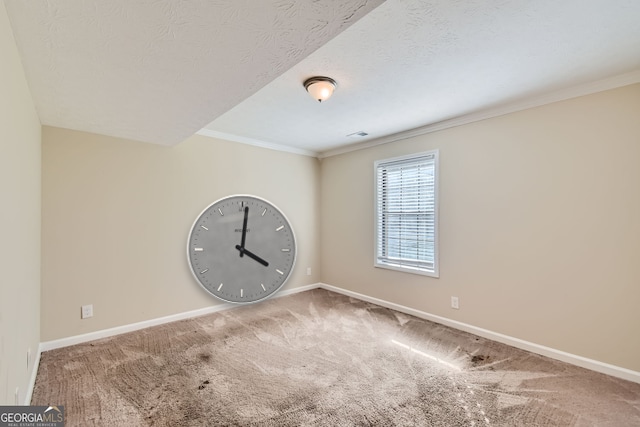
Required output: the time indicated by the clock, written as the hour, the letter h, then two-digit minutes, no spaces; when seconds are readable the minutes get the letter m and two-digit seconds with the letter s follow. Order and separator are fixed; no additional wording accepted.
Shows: 4h01
